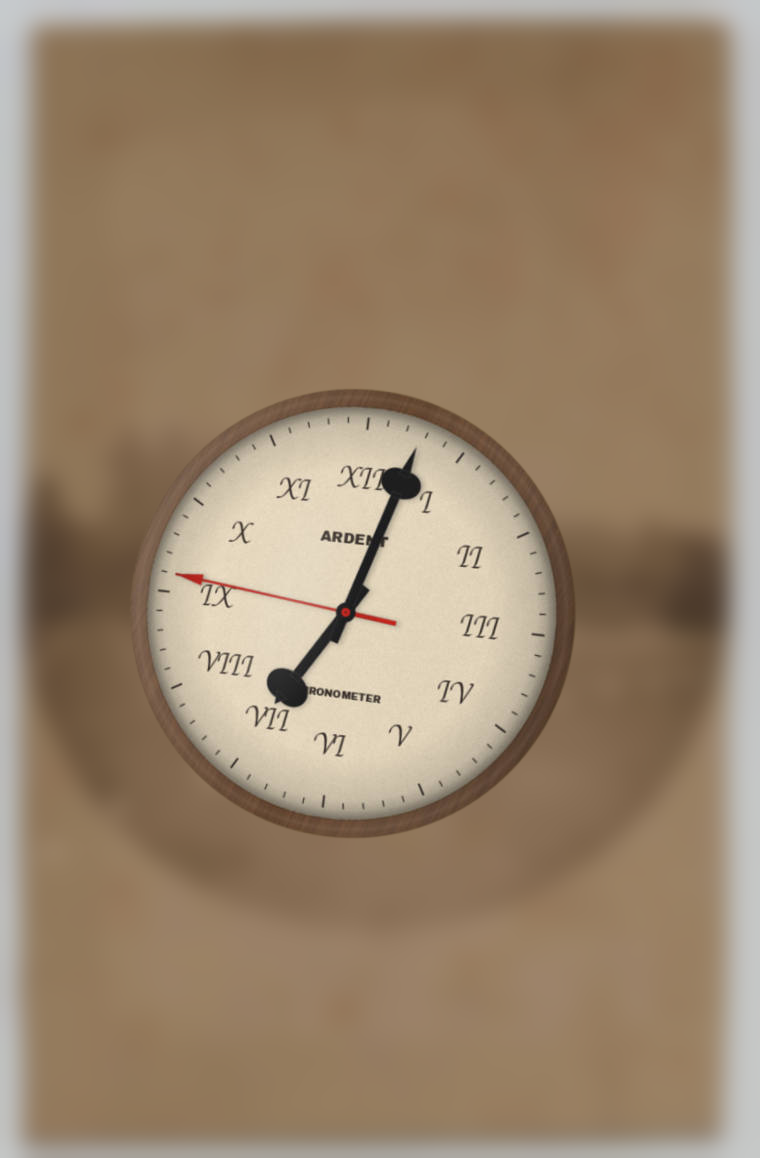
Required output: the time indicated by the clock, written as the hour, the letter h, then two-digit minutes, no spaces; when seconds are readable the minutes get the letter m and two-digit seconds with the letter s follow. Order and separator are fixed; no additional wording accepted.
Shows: 7h02m46s
